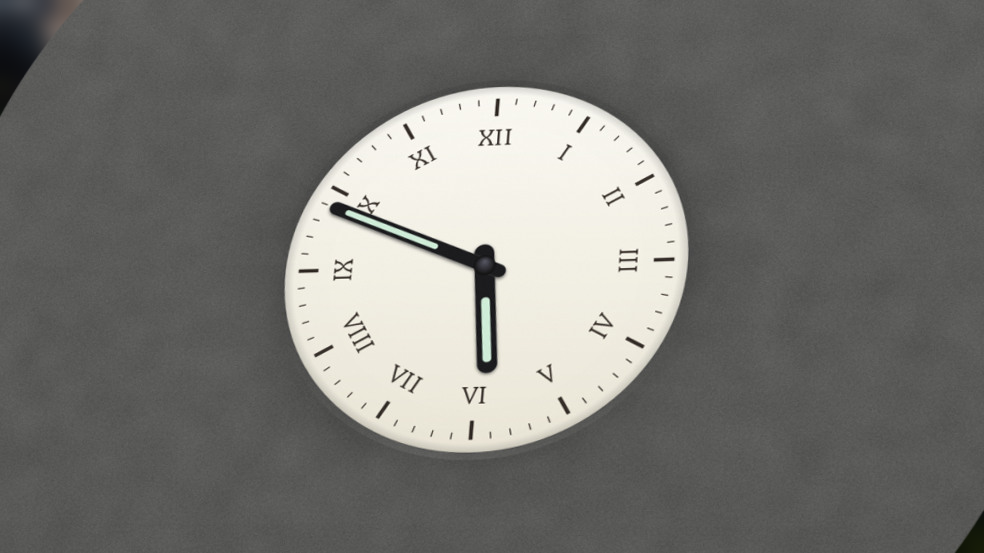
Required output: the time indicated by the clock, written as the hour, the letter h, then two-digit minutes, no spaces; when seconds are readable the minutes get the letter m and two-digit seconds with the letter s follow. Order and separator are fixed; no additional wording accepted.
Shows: 5h49
